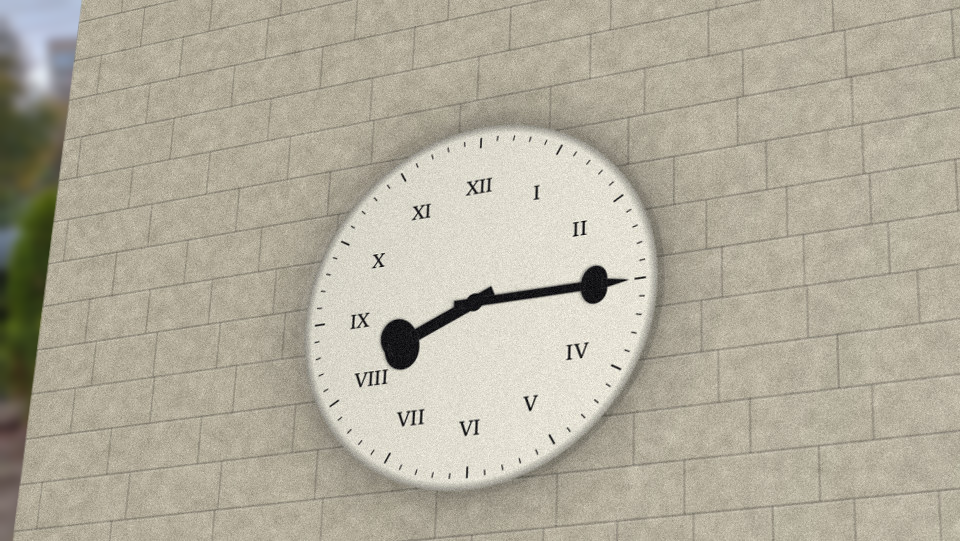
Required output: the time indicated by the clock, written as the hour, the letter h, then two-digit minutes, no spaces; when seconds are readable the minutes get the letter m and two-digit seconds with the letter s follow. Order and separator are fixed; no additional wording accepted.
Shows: 8h15
